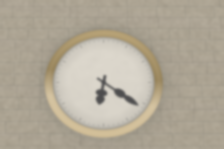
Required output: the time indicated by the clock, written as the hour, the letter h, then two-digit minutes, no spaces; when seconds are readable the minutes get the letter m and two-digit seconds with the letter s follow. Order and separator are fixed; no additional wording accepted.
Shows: 6h21
